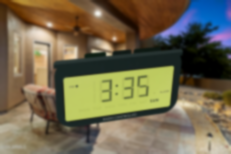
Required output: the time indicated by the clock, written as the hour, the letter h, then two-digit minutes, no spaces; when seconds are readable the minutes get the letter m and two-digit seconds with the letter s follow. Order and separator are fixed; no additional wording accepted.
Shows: 3h35
